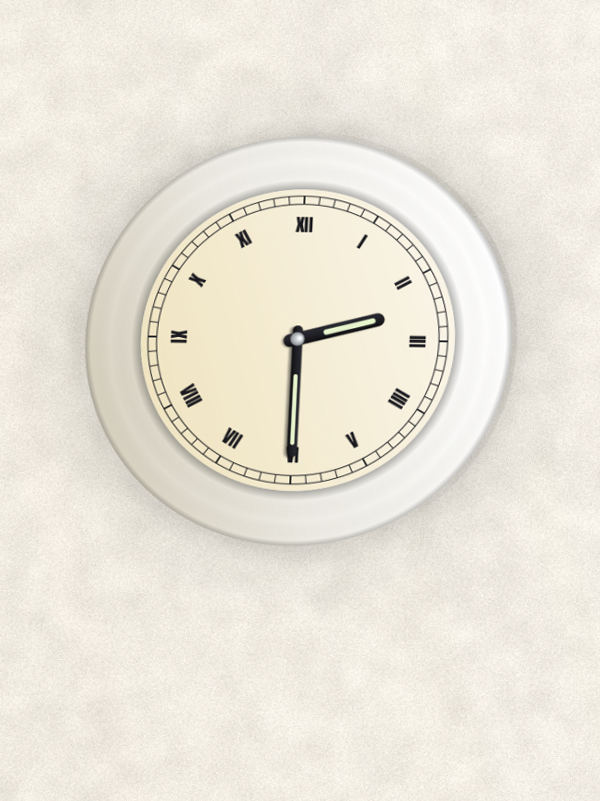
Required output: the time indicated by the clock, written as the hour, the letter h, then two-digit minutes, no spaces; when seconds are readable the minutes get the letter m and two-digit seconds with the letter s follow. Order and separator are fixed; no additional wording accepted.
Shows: 2h30
